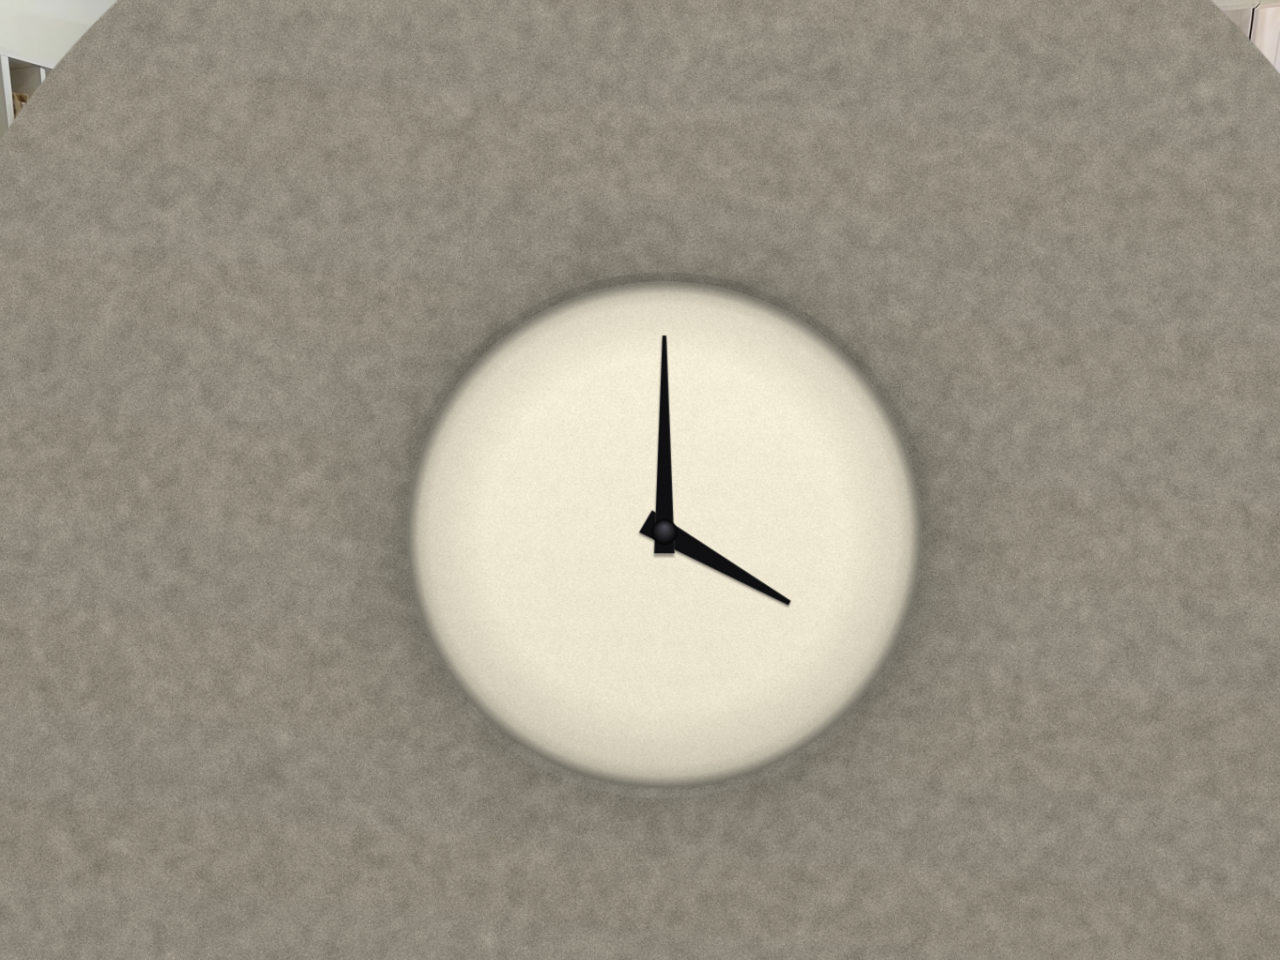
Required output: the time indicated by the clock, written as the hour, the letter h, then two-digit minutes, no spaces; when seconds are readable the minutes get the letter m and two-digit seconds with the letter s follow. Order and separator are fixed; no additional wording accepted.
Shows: 4h00
